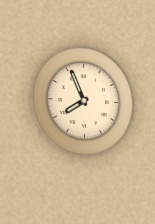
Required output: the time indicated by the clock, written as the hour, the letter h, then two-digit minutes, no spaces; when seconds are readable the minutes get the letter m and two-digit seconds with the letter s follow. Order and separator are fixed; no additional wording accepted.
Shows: 7h56
